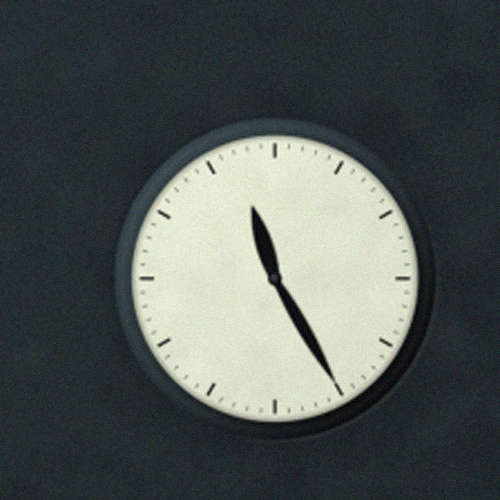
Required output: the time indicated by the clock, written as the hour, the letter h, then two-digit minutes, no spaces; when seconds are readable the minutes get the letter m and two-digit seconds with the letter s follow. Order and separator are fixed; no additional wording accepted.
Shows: 11h25
